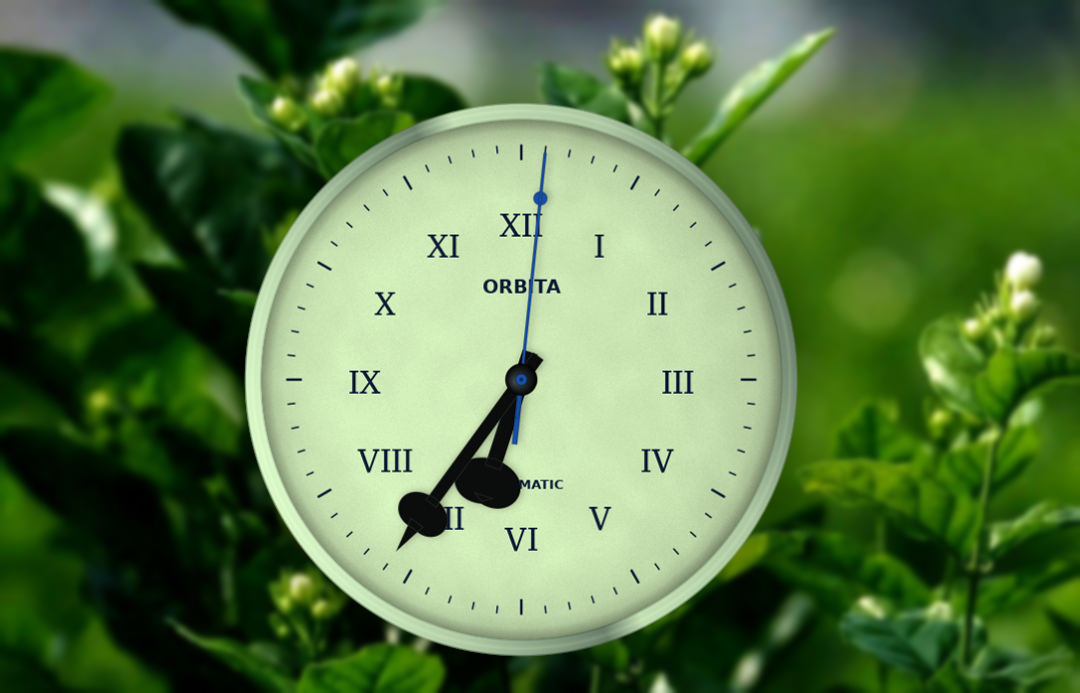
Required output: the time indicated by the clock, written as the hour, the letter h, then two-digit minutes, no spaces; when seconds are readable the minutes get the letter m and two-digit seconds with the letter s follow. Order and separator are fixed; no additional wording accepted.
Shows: 6h36m01s
